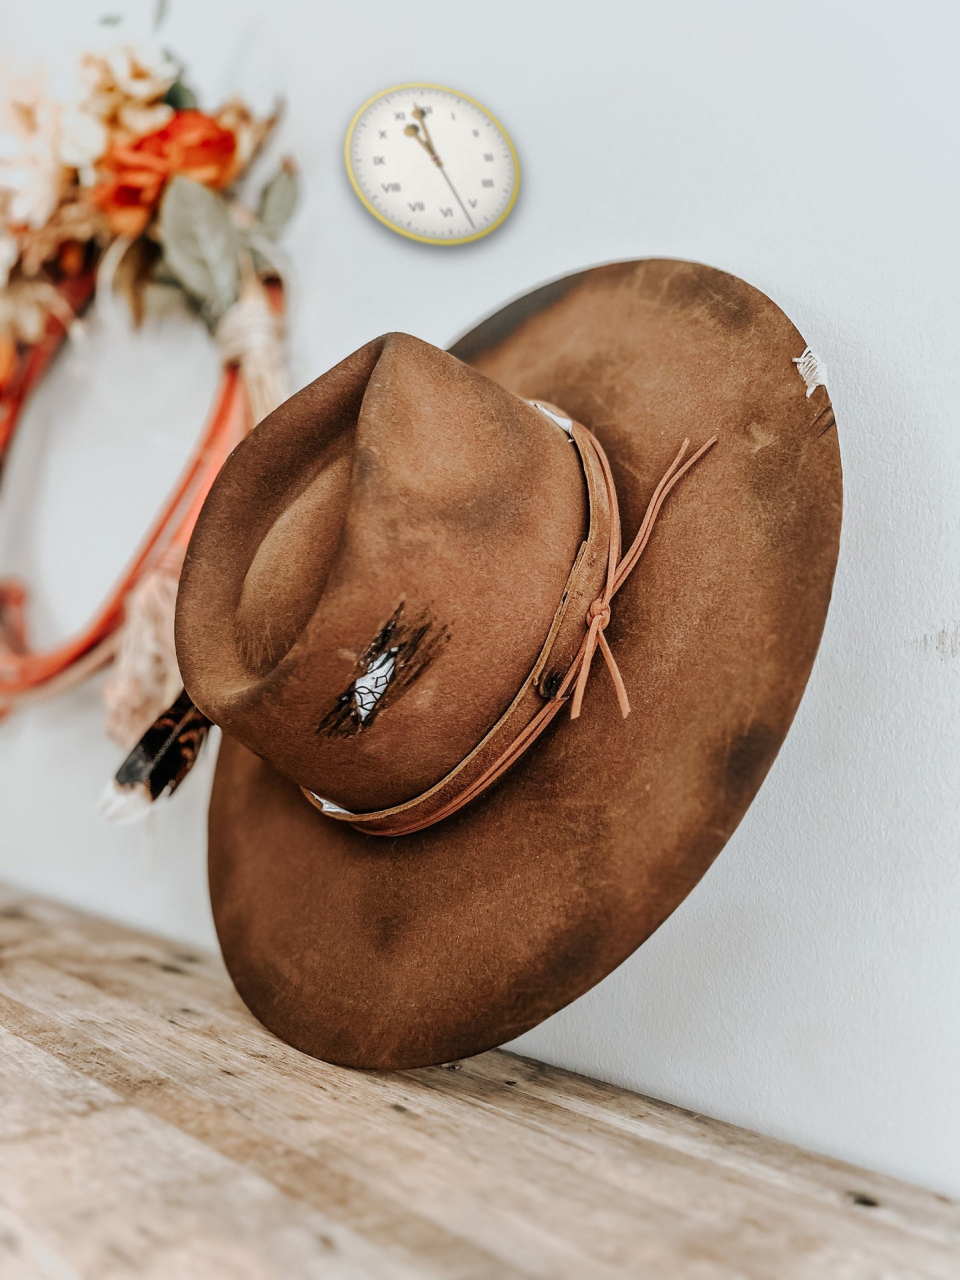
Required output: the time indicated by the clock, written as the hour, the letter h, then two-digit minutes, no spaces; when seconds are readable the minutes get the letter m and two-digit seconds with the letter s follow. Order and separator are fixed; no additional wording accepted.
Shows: 10h58m27s
